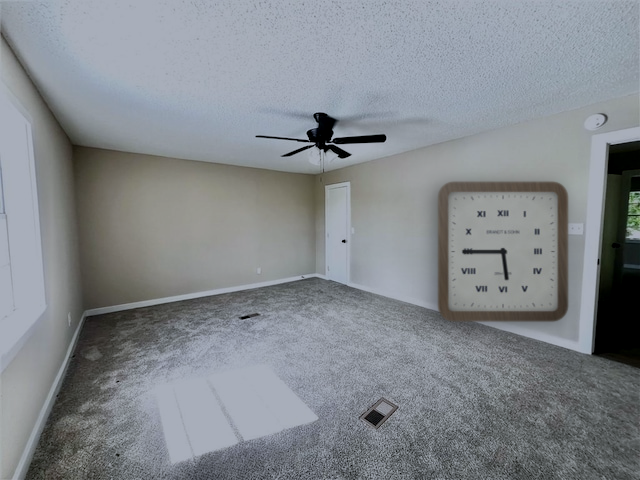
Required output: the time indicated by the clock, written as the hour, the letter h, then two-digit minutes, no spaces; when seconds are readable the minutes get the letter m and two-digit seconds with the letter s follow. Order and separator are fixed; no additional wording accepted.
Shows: 5h45
